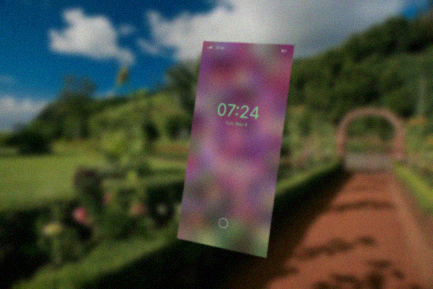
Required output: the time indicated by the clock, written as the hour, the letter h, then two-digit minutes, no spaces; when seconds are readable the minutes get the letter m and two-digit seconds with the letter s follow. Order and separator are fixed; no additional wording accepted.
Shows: 7h24
